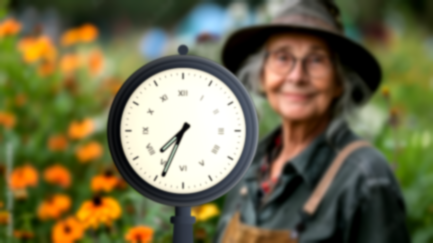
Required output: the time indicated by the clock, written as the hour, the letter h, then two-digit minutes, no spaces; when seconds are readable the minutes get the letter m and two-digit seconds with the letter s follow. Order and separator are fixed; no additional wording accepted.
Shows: 7h34
